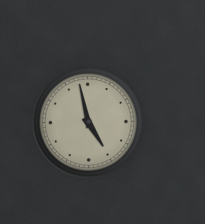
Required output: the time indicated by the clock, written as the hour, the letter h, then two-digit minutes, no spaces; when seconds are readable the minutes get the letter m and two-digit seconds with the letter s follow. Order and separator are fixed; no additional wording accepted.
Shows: 4h58
